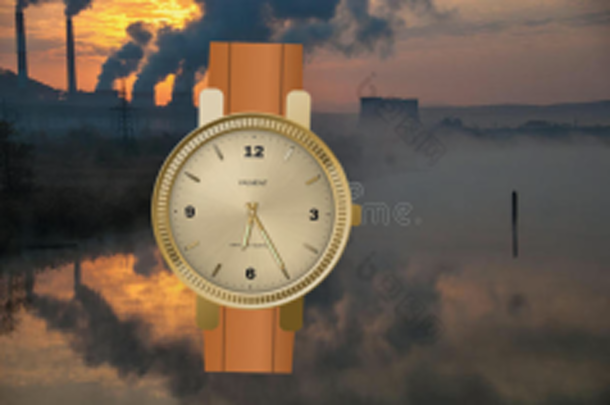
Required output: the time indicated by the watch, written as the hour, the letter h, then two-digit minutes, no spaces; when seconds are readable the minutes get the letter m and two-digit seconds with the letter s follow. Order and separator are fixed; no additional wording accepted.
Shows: 6h25
